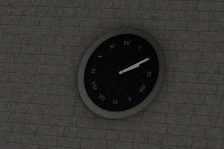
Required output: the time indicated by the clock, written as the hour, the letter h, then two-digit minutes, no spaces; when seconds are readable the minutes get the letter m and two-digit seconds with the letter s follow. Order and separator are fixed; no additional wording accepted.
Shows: 2h10
